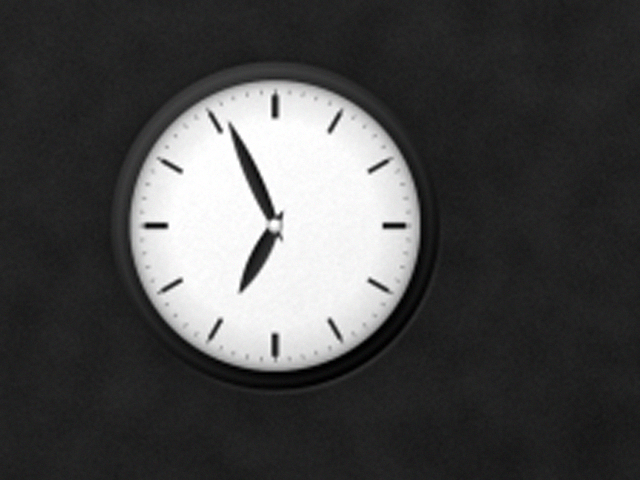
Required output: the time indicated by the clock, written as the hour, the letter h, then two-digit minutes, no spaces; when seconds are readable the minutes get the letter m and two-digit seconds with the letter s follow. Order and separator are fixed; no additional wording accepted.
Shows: 6h56
